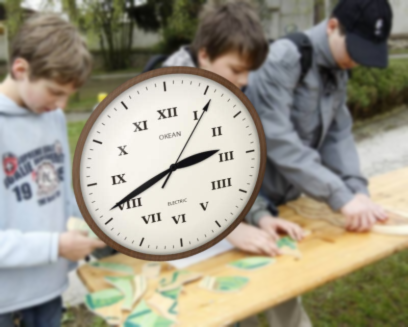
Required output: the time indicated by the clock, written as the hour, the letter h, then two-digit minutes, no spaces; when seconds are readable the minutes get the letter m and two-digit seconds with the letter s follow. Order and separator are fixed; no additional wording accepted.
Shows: 2h41m06s
